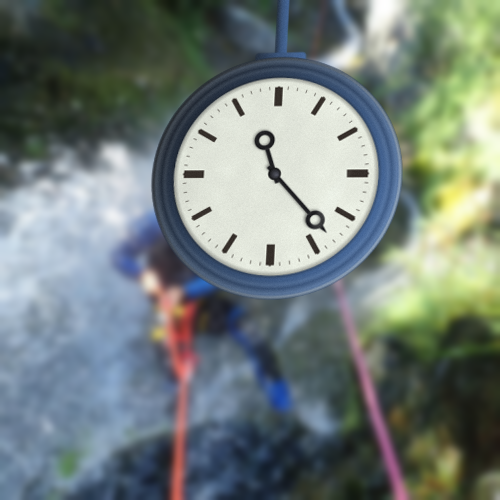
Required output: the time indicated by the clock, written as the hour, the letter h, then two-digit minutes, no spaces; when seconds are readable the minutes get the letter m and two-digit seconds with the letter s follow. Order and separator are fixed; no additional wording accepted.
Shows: 11h23
